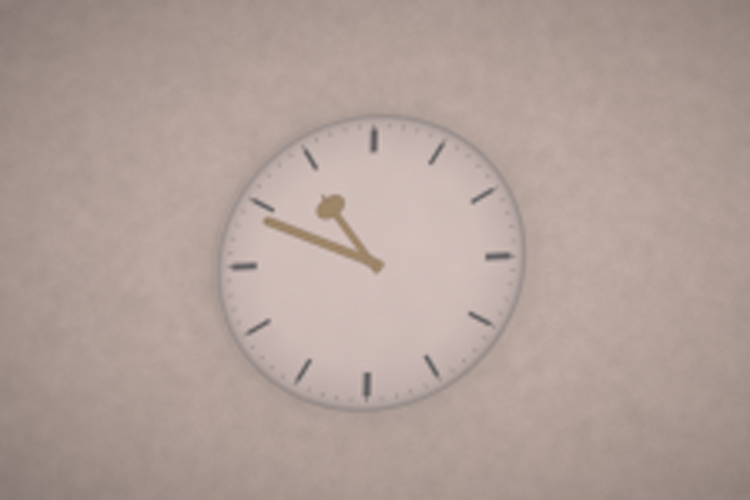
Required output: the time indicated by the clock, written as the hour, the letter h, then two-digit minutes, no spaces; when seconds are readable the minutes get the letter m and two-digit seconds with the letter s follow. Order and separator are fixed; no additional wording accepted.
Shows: 10h49
